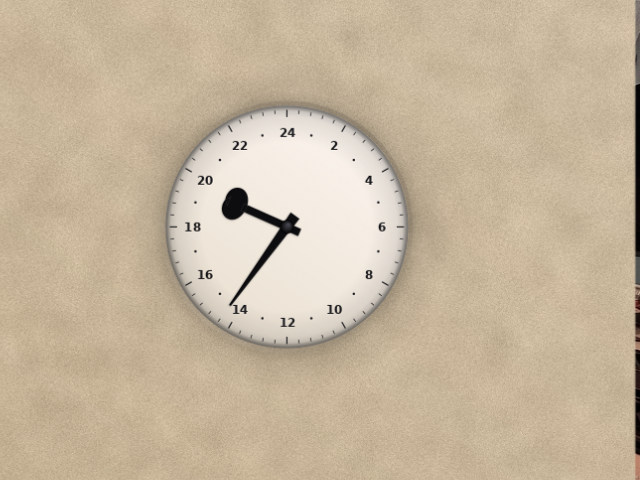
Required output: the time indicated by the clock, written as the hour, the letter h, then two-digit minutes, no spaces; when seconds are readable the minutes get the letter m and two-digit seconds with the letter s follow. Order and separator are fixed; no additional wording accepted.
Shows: 19h36
